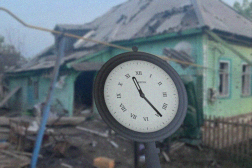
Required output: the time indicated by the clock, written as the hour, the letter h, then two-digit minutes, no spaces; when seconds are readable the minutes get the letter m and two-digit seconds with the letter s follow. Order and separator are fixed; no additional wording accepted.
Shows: 11h24
